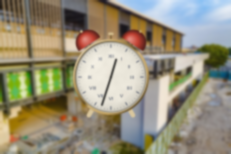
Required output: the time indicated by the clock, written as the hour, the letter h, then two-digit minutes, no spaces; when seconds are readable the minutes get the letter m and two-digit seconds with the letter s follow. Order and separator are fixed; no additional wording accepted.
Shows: 12h33
